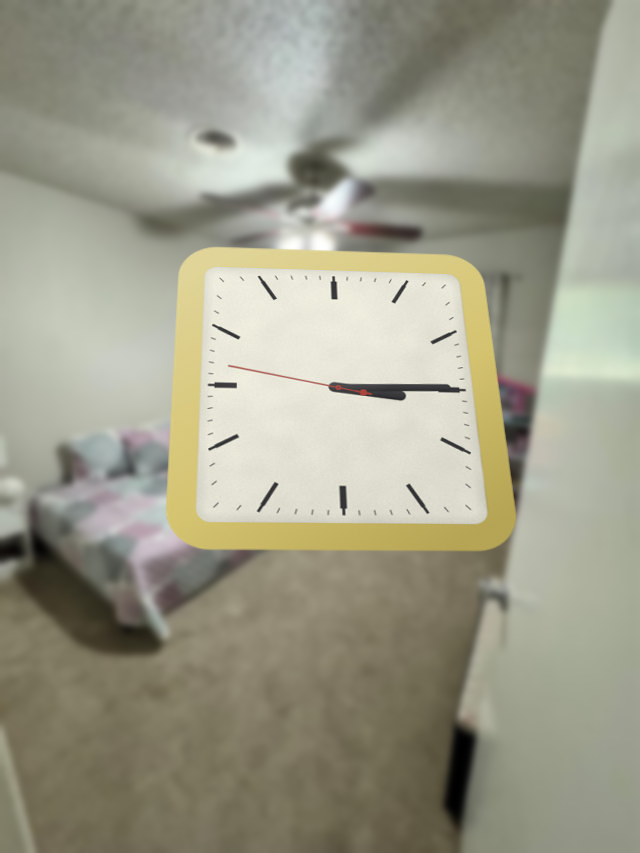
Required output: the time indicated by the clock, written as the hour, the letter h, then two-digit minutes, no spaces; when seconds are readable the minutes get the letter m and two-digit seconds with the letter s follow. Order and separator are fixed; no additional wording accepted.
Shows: 3h14m47s
